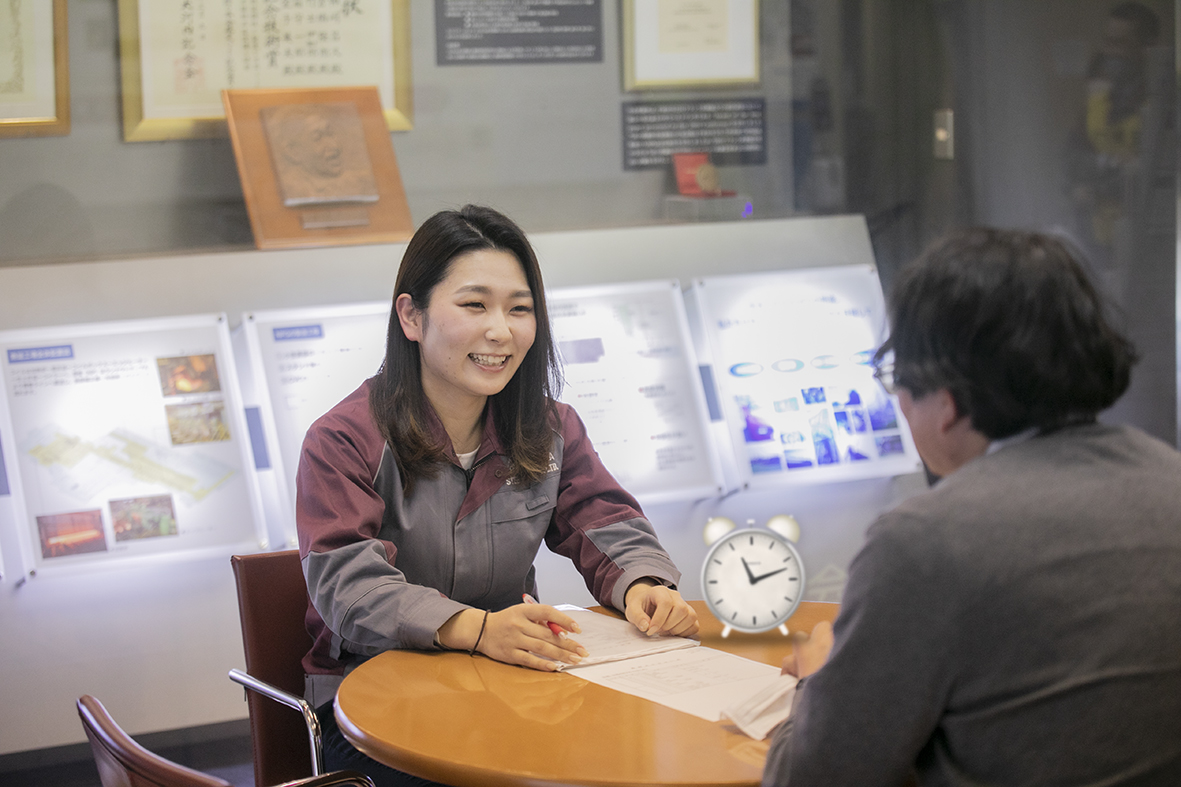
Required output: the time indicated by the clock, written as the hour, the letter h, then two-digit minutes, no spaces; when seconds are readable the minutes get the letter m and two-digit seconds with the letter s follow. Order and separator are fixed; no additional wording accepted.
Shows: 11h12
